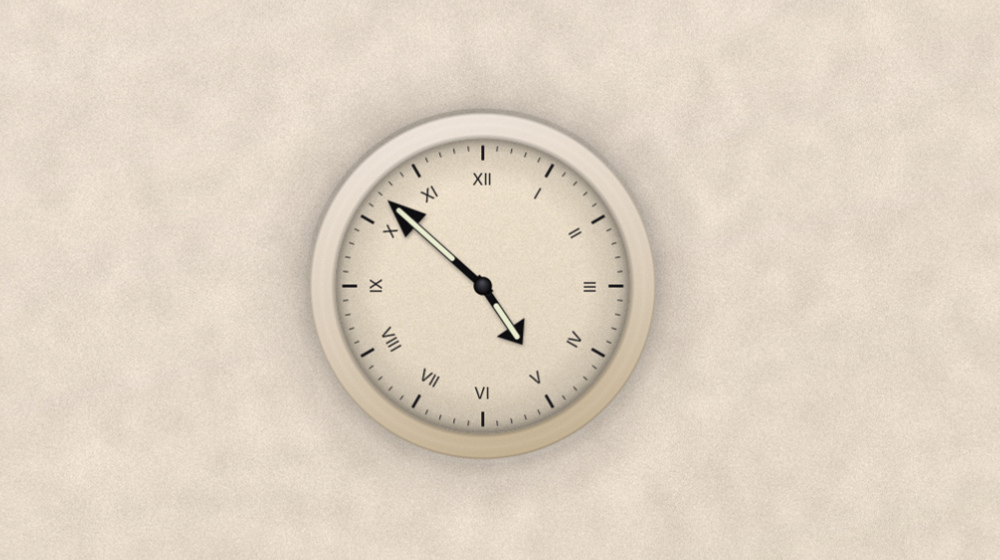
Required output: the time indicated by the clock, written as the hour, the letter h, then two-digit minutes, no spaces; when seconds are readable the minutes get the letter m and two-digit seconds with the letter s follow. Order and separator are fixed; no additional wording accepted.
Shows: 4h52
